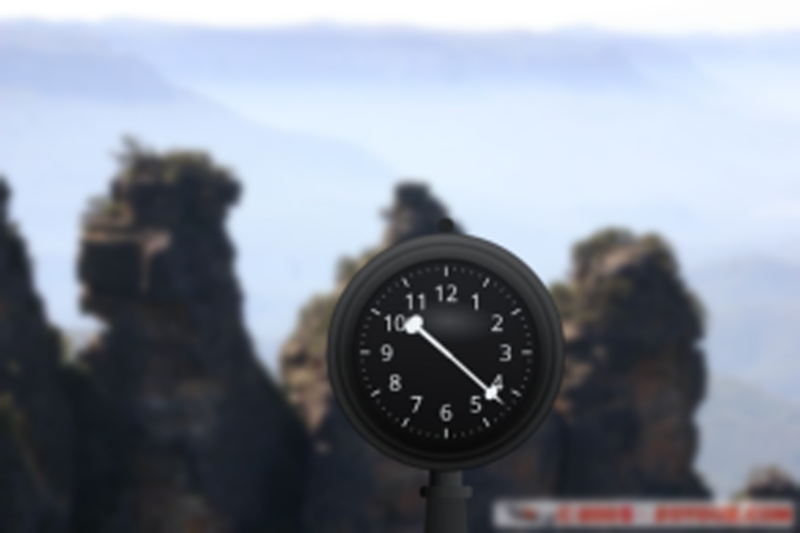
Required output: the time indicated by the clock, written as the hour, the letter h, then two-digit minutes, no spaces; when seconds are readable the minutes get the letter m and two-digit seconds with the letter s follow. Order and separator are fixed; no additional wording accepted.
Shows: 10h22
